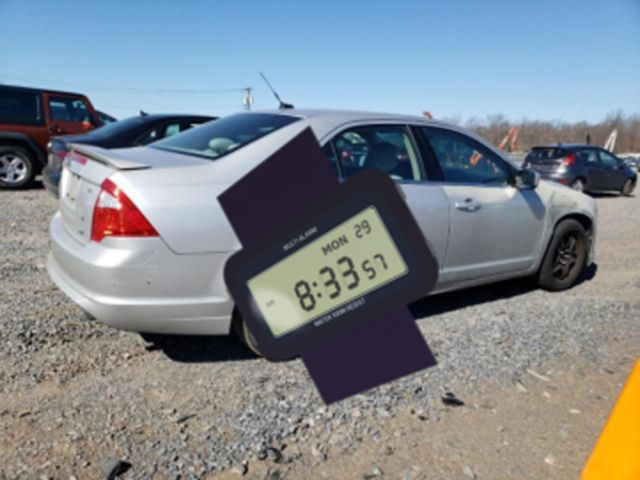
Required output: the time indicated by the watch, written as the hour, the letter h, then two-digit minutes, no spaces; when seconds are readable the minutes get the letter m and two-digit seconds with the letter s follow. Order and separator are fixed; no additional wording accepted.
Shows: 8h33m57s
